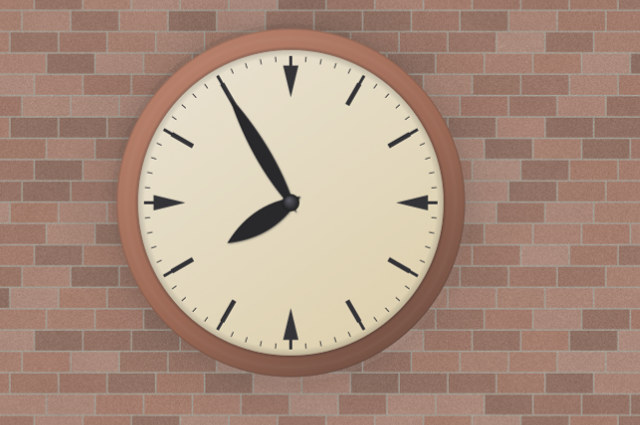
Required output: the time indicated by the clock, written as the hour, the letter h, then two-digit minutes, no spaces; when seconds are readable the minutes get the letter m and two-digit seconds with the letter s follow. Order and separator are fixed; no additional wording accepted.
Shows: 7h55
